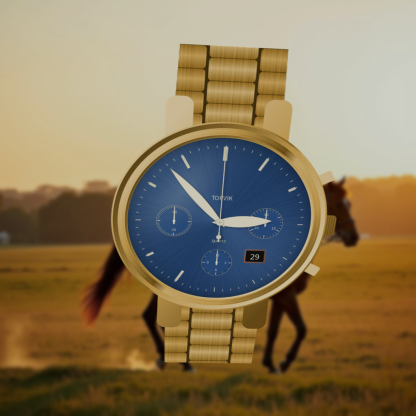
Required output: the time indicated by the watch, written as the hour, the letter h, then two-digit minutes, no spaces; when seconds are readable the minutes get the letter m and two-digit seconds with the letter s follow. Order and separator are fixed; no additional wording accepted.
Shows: 2h53
